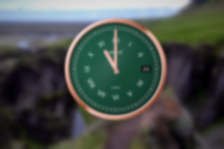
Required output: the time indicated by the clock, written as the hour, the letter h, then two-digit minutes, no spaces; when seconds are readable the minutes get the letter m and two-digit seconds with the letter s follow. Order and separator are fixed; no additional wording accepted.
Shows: 11h00
